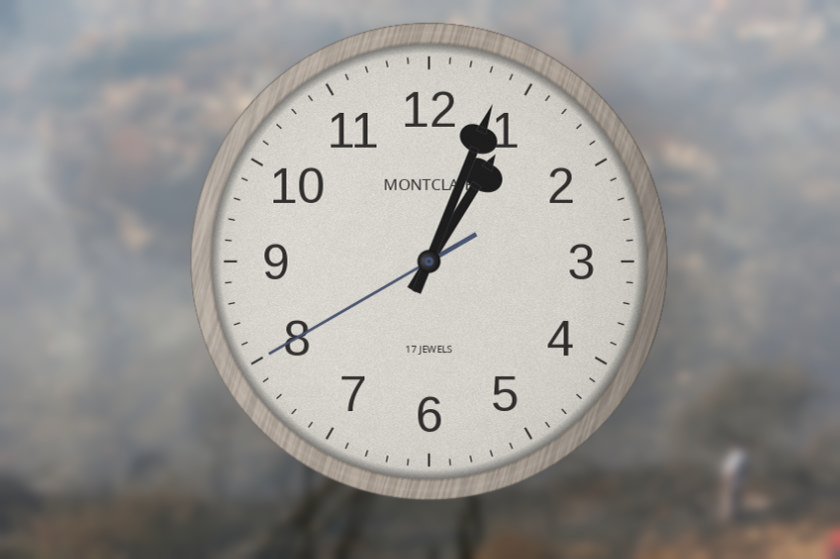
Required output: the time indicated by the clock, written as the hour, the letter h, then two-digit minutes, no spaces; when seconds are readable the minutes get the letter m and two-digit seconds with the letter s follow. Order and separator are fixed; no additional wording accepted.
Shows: 1h03m40s
